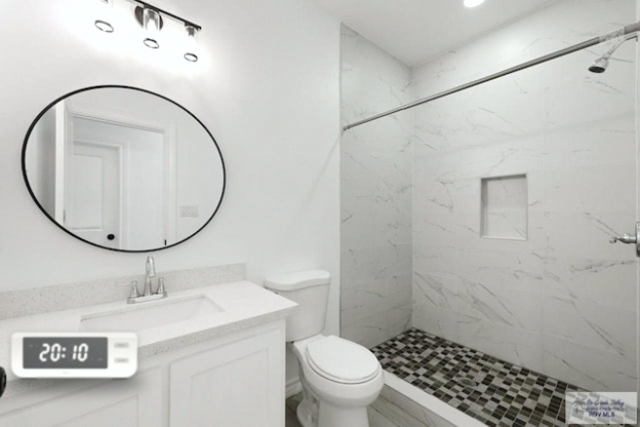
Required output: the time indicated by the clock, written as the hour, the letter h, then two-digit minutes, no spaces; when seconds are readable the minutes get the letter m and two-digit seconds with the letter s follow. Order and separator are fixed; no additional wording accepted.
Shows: 20h10
